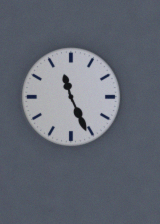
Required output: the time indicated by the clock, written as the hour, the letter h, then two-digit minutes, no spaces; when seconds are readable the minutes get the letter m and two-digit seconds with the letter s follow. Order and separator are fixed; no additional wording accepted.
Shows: 11h26
